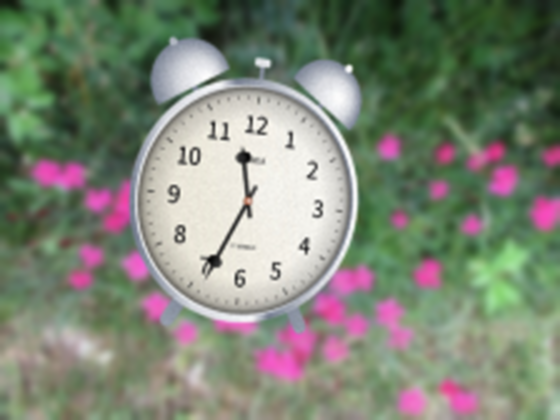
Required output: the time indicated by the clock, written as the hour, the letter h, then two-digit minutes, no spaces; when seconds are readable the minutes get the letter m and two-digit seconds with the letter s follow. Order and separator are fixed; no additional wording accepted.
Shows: 11h34
